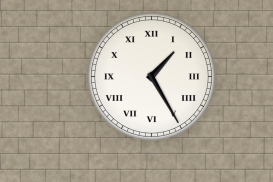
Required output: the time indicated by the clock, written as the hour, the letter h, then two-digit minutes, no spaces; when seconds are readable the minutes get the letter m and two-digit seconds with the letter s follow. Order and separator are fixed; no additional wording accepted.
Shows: 1h25
